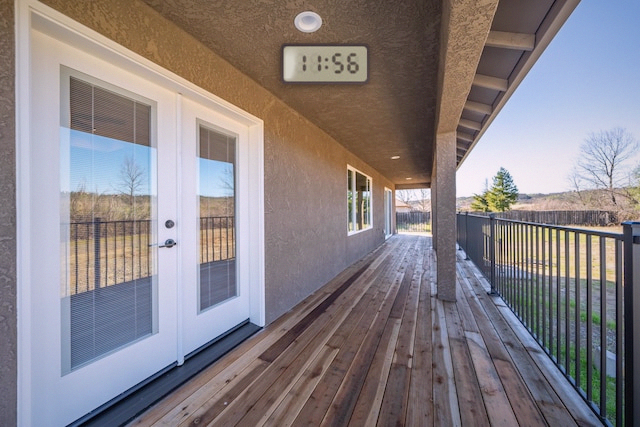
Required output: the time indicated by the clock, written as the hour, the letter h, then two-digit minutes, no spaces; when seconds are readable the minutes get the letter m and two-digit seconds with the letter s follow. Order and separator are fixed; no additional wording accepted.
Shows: 11h56
